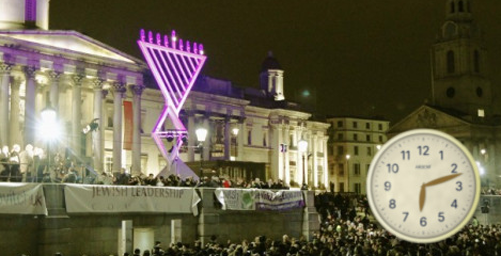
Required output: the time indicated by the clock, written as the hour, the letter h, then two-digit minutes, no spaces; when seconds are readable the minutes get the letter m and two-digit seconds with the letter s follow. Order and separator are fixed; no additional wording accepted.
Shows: 6h12
